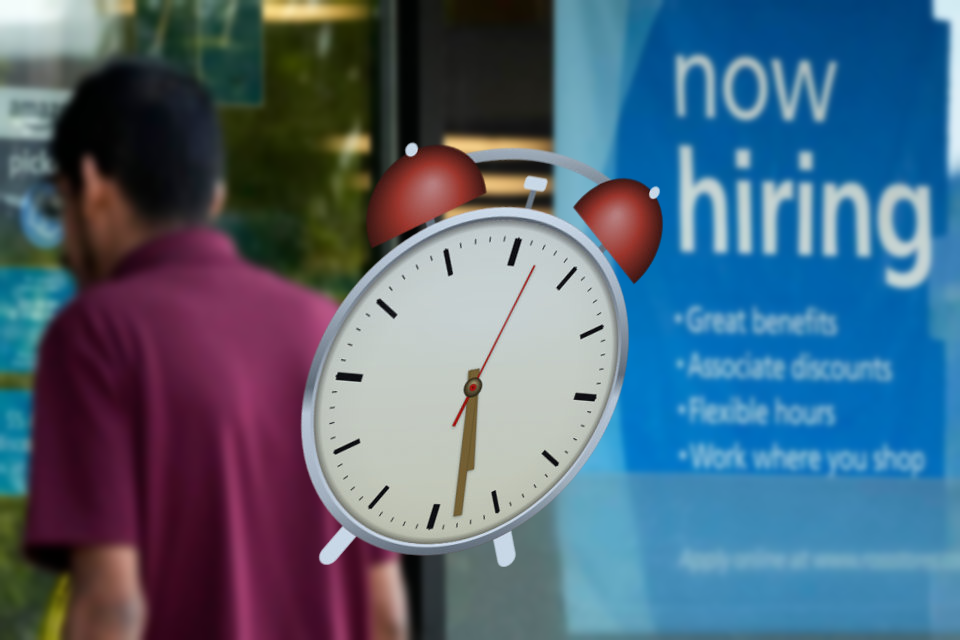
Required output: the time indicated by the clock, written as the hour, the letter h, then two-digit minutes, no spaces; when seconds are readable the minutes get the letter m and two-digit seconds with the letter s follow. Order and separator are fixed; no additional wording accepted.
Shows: 5h28m02s
